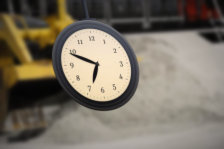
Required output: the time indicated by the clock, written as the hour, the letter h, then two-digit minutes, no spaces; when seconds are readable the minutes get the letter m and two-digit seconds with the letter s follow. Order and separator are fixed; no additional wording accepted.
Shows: 6h49
